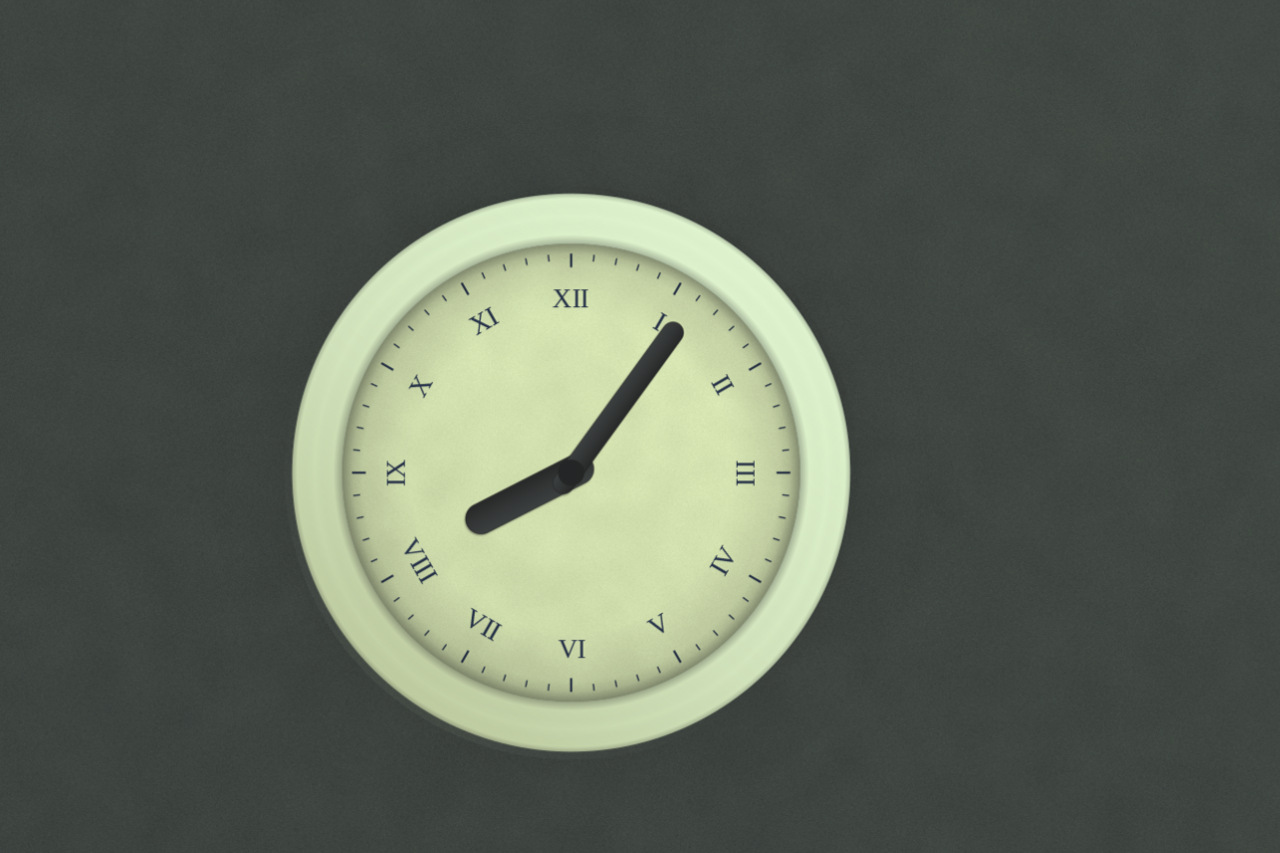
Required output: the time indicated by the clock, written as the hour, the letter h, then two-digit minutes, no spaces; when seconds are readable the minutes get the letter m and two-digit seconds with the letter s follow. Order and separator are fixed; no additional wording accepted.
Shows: 8h06
